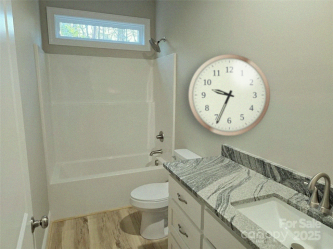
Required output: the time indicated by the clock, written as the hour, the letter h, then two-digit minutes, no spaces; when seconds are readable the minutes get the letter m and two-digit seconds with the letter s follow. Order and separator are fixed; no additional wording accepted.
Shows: 9h34
